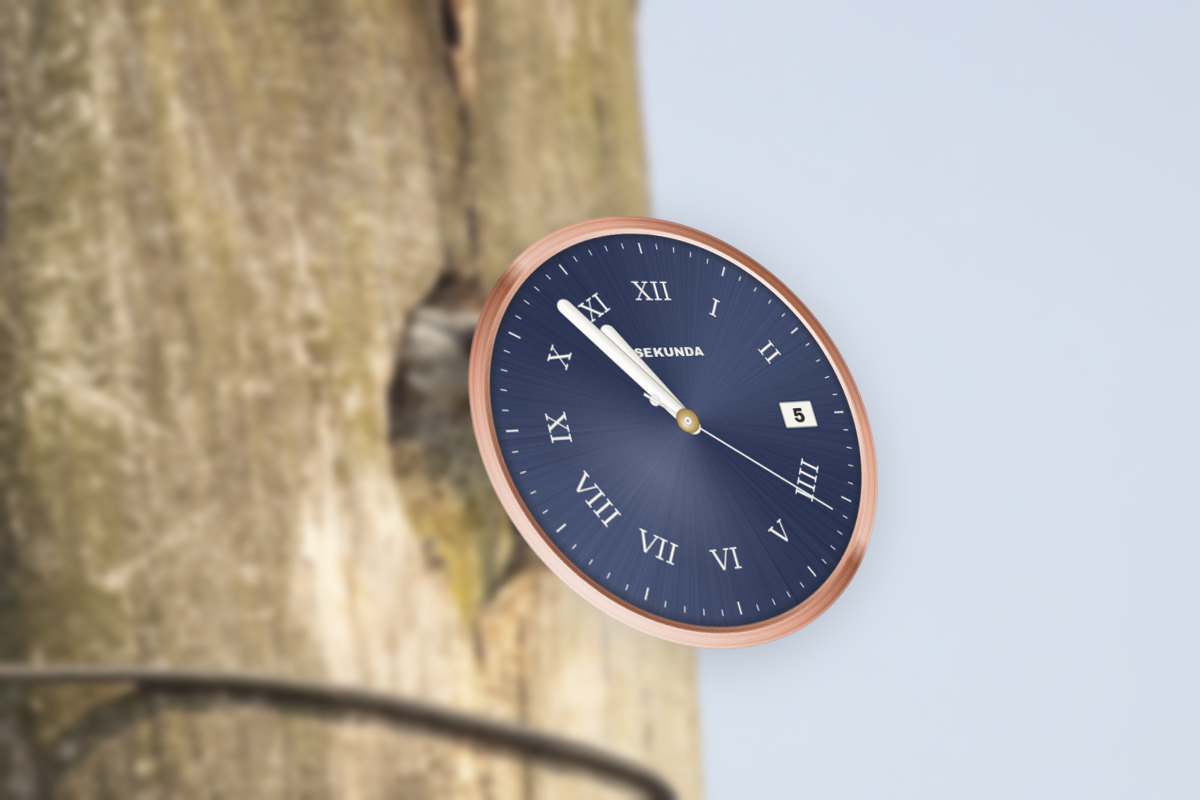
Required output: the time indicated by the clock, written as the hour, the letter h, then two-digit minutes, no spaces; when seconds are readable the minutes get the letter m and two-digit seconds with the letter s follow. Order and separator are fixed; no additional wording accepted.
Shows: 10h53m21s
